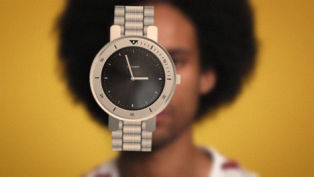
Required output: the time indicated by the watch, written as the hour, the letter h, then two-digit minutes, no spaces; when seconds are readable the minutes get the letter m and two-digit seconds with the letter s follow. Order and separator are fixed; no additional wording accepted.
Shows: 2h57
